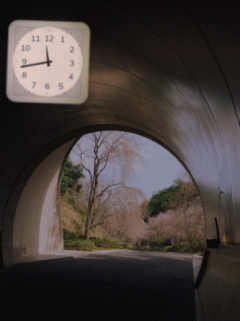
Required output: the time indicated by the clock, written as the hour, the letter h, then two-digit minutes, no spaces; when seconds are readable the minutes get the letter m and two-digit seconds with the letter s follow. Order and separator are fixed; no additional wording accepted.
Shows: 11h43
